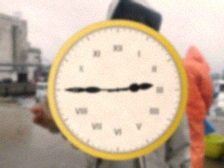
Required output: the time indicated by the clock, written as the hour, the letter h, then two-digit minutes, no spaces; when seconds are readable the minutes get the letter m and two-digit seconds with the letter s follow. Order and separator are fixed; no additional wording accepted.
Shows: 2h45
